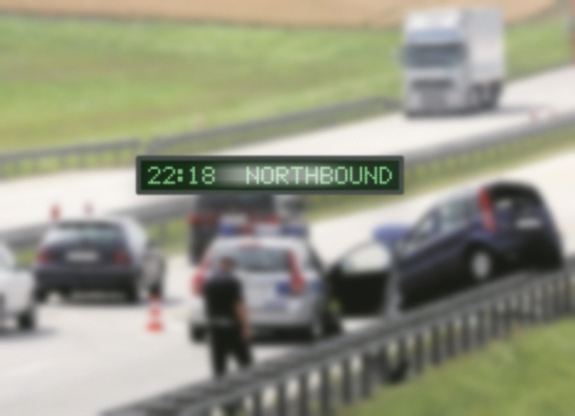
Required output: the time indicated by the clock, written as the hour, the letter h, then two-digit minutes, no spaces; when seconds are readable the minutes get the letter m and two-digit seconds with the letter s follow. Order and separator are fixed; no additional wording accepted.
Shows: 22h18
